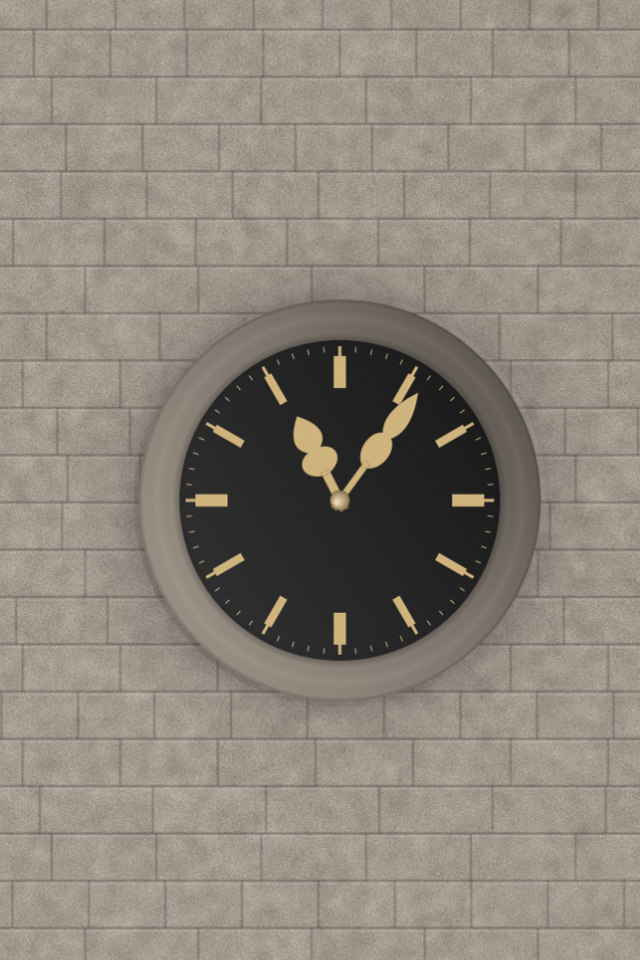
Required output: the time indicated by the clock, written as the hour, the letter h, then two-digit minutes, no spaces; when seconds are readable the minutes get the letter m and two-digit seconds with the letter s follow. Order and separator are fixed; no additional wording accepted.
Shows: 11h06
